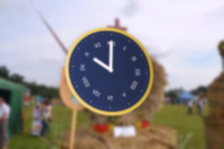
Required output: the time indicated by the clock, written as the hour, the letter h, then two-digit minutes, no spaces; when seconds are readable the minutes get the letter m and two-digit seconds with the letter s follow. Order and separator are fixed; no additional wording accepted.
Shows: 10h00
